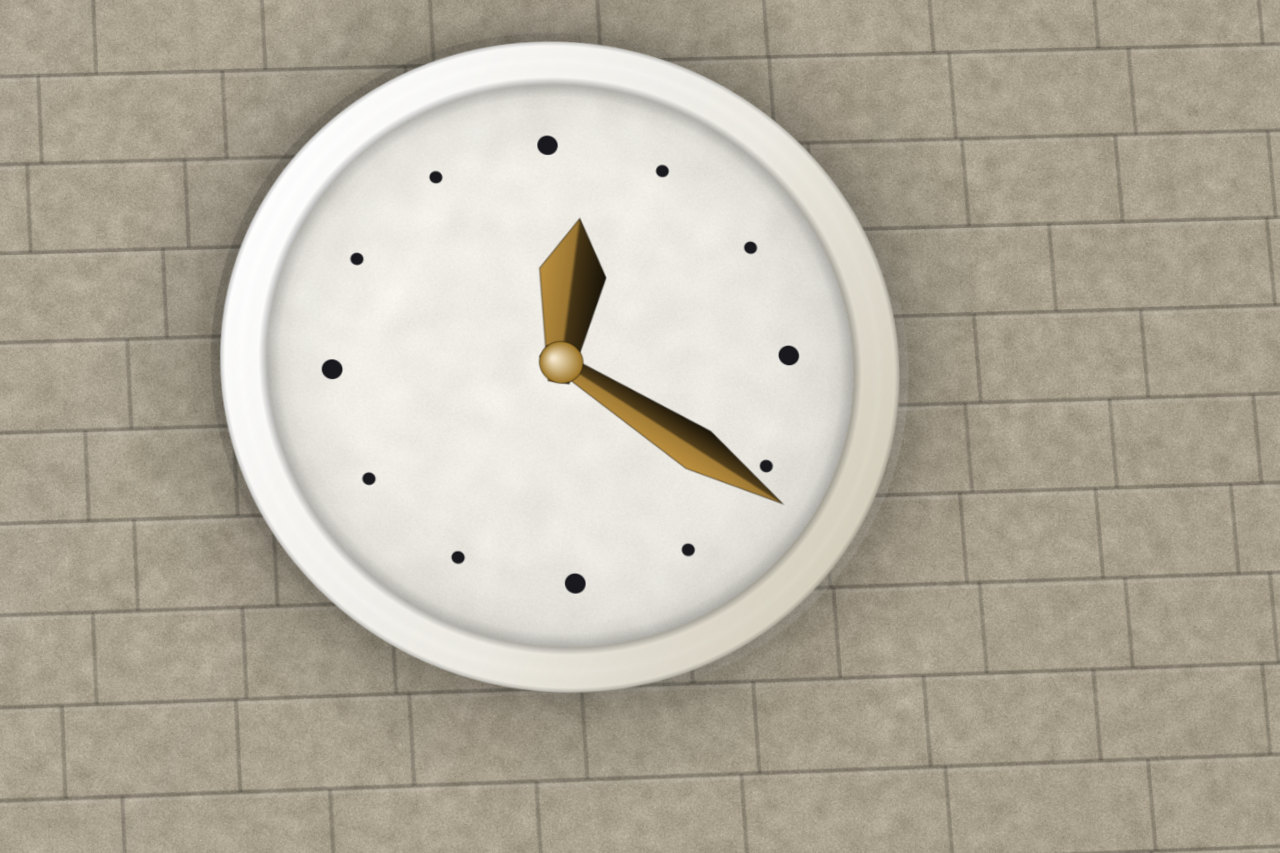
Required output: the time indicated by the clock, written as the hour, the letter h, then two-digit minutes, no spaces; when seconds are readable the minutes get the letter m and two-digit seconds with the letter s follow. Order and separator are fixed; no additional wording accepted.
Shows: 12h21
